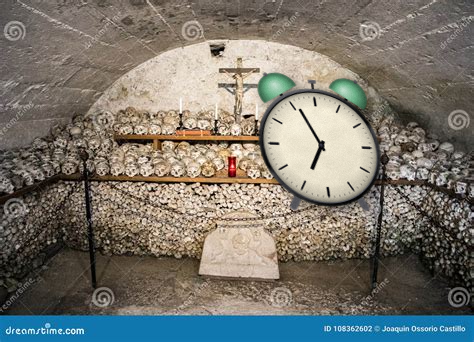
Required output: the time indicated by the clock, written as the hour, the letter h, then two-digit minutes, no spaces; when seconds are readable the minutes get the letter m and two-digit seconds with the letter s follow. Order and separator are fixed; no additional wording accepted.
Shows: 6h56
